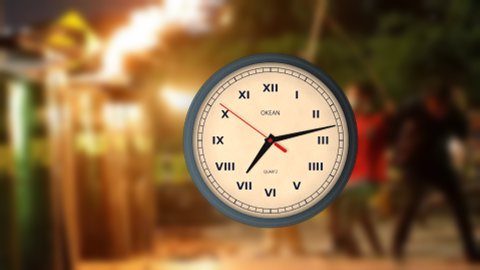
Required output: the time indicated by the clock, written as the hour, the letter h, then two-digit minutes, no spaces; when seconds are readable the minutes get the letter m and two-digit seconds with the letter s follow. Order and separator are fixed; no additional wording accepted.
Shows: 7h12m51s
